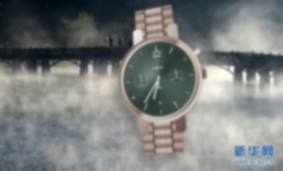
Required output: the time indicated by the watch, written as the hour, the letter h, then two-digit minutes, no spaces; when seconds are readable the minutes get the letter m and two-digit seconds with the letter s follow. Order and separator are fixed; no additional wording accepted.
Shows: 6h36
